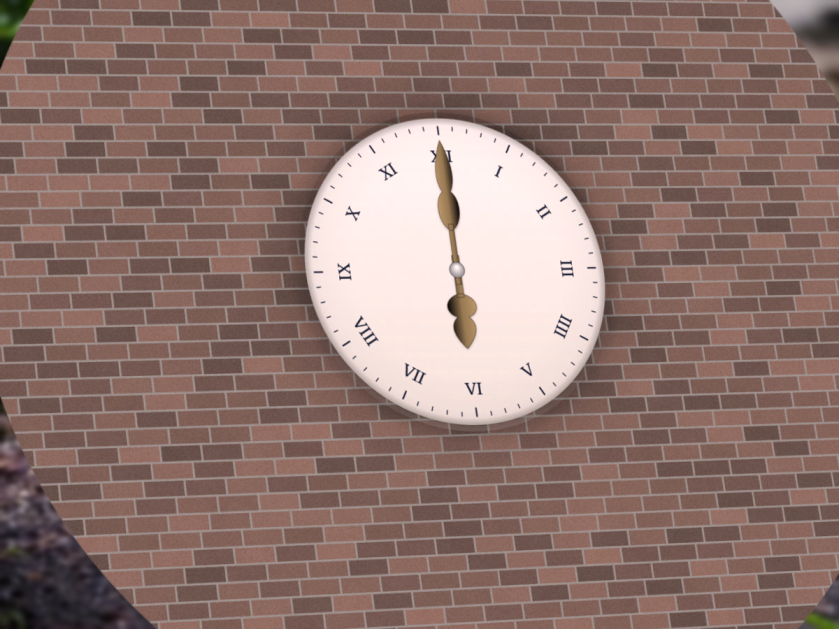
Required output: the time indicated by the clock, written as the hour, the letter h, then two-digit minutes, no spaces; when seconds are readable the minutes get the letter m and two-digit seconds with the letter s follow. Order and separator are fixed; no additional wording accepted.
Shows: 6h00
